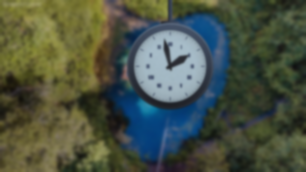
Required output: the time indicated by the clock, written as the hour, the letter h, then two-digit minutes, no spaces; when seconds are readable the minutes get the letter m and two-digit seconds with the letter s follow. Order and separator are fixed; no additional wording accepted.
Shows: 1h58
